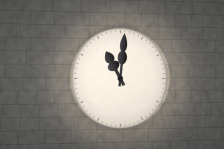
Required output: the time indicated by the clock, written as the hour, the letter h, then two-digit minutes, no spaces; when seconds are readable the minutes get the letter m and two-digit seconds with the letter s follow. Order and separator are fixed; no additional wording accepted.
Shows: 11h01
